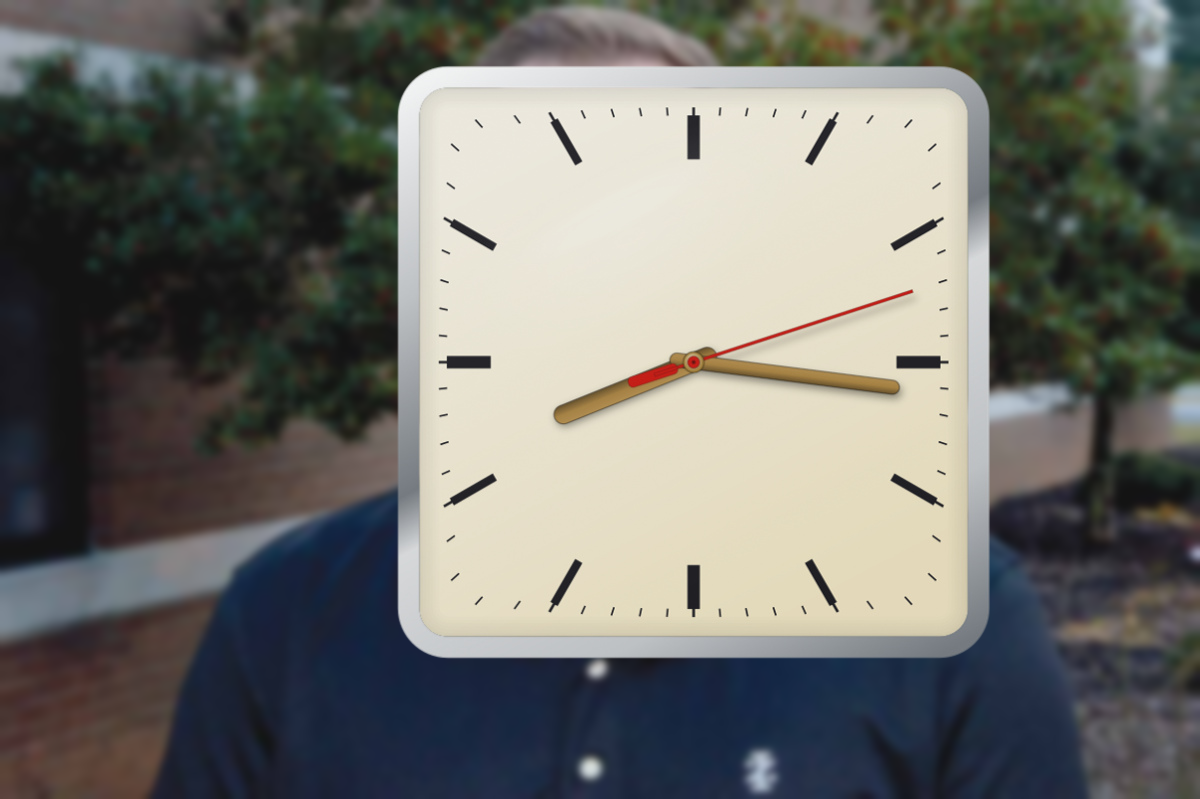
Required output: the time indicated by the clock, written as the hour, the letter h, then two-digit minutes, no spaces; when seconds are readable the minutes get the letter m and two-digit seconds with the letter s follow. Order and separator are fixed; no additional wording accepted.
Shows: 8h16m12s
